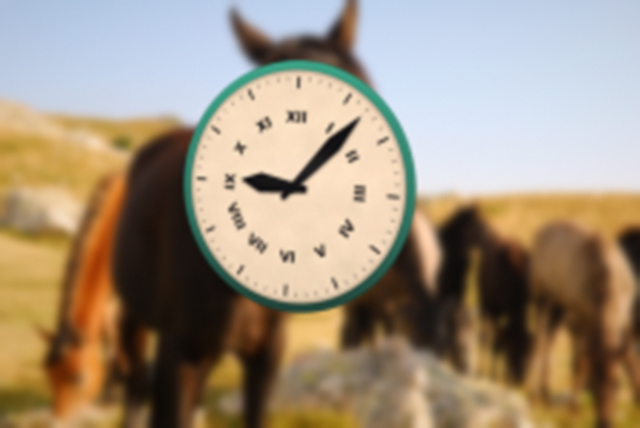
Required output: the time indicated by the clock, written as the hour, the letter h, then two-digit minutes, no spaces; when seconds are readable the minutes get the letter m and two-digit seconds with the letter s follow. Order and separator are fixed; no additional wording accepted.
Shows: 9h07
